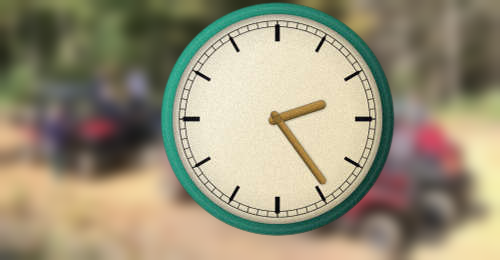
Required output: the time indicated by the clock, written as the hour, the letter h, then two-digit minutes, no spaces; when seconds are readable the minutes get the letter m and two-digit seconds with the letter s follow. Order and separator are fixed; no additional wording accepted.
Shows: 2h24
